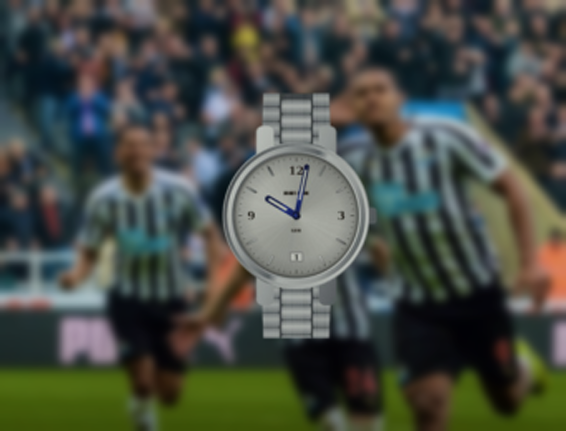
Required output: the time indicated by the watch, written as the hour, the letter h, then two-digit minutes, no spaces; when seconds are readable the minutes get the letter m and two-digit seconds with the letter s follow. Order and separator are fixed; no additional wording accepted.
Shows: 10h02
